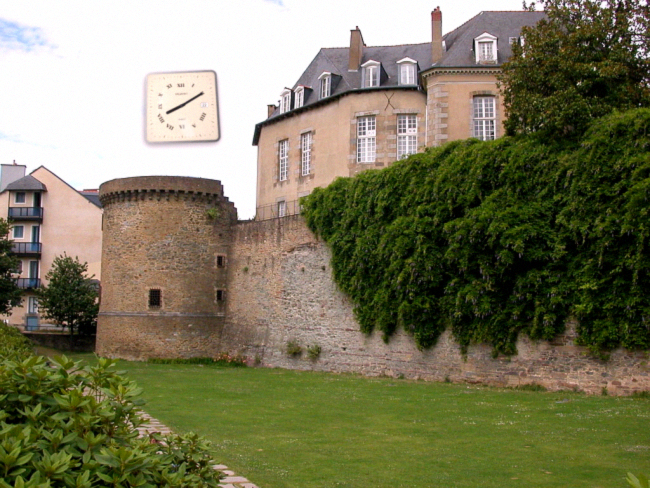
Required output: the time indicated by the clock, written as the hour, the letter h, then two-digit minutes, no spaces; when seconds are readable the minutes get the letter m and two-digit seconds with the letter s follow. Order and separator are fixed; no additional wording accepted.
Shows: 8h10
